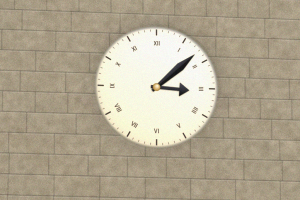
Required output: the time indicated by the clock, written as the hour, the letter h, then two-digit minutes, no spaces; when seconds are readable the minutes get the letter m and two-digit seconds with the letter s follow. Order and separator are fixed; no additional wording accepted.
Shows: 3h08
